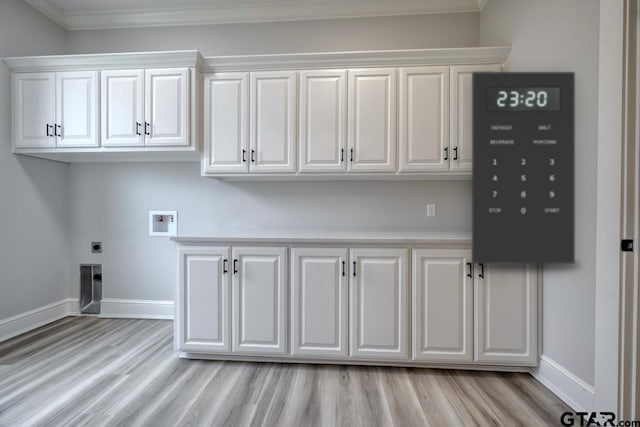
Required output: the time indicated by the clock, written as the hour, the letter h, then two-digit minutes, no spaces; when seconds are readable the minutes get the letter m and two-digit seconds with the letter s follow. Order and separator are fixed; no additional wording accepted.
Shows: 23h20
